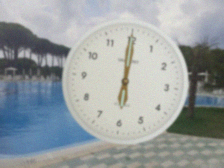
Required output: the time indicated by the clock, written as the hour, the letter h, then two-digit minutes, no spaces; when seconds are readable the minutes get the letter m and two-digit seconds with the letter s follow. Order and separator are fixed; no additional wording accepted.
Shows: 6h00
